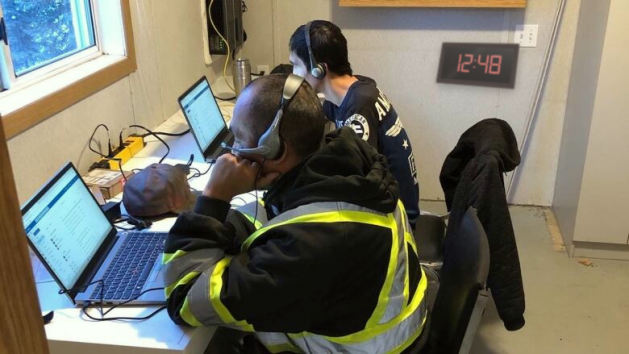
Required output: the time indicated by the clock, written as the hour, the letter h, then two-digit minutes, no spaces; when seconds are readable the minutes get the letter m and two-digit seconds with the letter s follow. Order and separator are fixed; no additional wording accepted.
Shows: 12h48
